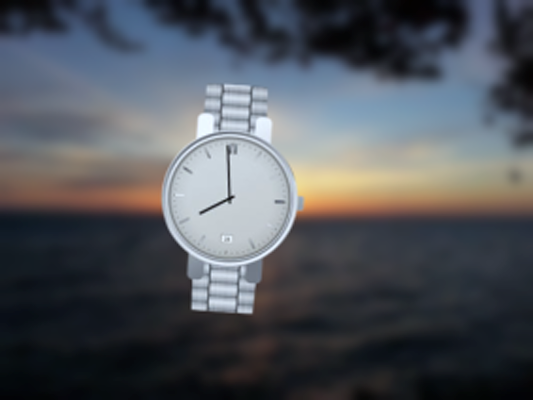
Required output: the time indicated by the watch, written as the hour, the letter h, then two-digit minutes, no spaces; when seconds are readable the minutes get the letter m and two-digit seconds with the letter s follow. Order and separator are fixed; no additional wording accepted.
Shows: 7h59
